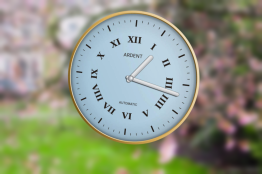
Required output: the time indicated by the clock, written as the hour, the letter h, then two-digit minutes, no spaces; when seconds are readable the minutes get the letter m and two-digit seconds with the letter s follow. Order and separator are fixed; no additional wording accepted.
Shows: 1h17
